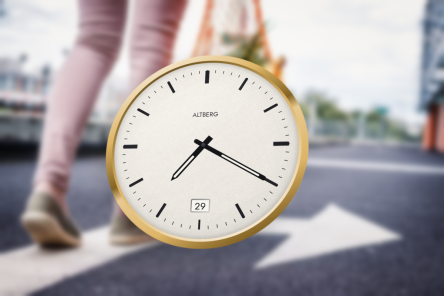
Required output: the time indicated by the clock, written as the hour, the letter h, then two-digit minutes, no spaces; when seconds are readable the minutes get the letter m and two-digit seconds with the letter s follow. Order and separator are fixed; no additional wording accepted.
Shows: 7h20
